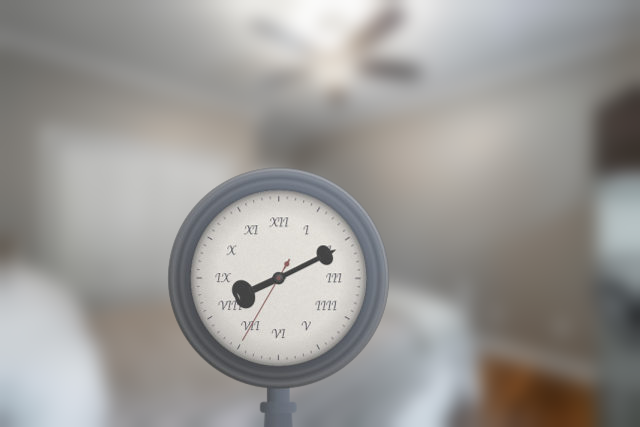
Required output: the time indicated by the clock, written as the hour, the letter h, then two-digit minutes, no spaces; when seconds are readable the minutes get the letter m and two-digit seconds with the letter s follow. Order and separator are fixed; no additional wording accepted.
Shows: 8h10m35s
